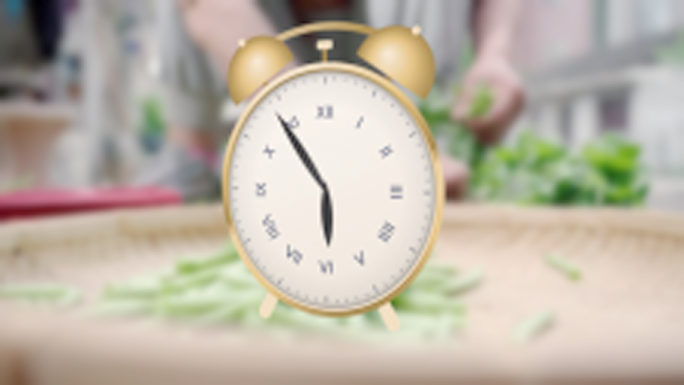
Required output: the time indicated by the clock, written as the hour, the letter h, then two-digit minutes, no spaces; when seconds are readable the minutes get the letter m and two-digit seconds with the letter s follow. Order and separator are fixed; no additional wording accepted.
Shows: 5h54
